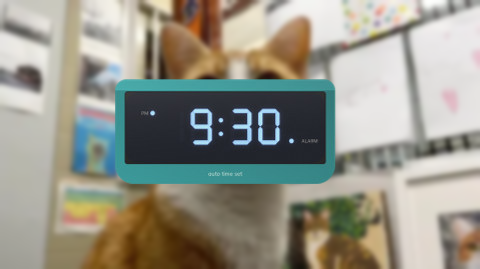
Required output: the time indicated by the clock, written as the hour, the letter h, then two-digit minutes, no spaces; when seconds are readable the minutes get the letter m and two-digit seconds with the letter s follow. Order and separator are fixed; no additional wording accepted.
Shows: 9h30
